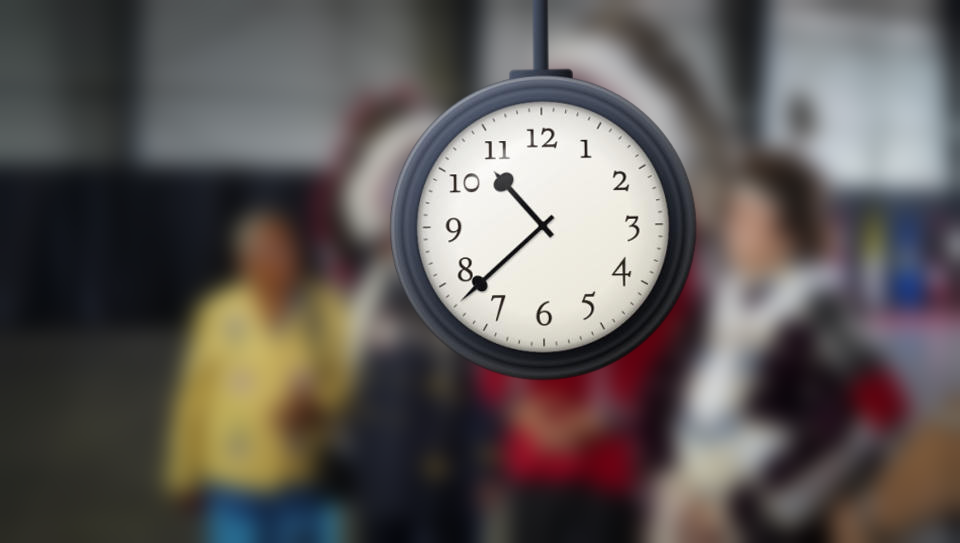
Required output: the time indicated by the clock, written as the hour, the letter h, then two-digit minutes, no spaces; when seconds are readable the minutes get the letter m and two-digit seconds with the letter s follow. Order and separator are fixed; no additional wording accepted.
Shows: 10h38
